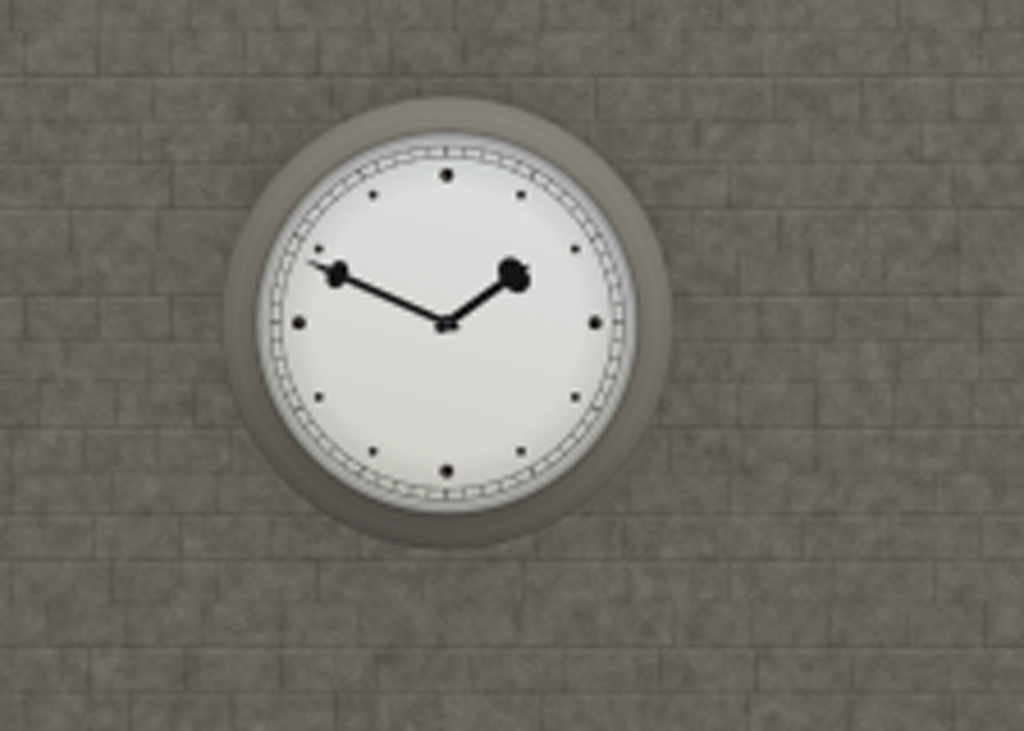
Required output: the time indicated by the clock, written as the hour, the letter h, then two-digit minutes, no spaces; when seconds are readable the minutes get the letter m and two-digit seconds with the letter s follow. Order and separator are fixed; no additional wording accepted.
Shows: 1h49
